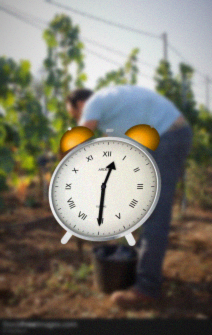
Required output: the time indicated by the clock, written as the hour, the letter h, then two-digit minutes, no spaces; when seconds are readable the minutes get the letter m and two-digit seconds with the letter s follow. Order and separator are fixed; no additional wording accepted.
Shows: 12h30
